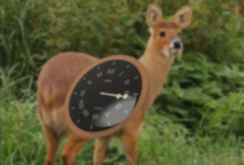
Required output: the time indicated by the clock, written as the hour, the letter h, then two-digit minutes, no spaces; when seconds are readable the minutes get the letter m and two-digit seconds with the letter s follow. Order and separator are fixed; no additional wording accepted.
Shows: 3h16
